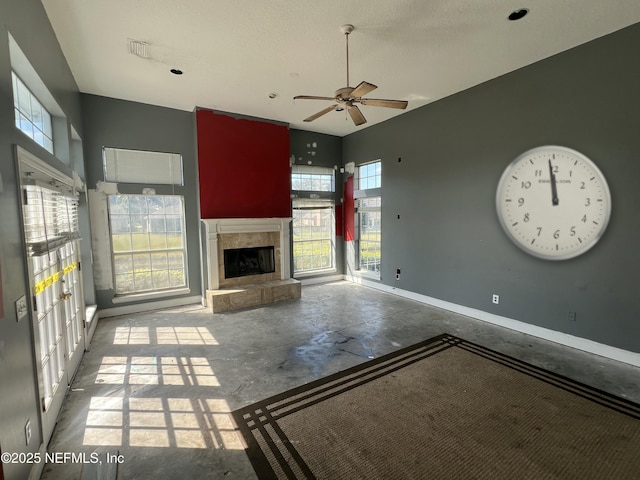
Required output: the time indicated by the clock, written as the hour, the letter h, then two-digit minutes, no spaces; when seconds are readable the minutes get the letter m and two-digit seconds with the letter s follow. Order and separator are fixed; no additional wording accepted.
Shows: 11h59
